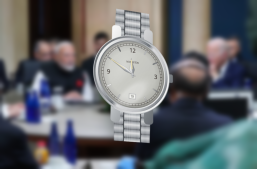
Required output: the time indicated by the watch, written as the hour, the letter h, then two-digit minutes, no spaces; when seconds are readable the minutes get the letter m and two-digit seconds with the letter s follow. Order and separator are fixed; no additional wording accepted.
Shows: 11h50
